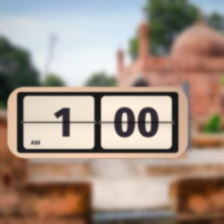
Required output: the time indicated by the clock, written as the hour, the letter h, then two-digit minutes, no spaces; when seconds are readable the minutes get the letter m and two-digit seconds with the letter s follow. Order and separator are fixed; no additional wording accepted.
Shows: 1h00
